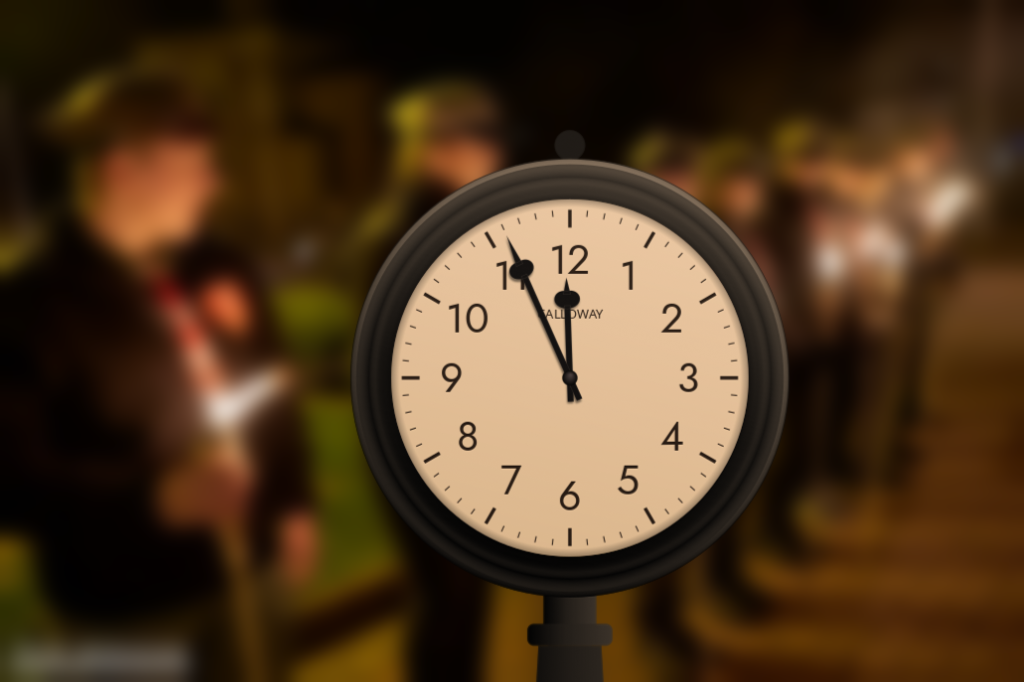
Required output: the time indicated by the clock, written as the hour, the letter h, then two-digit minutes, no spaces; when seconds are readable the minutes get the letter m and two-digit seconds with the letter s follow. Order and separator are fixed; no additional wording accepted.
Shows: 11h56
